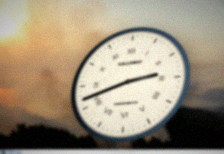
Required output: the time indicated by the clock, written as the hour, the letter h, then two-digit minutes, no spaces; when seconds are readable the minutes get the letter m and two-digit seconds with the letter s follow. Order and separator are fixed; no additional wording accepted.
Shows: 2h42
